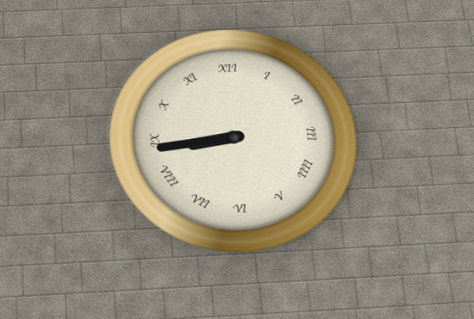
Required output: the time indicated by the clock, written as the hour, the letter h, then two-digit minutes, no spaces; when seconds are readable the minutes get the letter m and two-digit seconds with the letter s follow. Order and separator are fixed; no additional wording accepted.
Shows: 8h44
